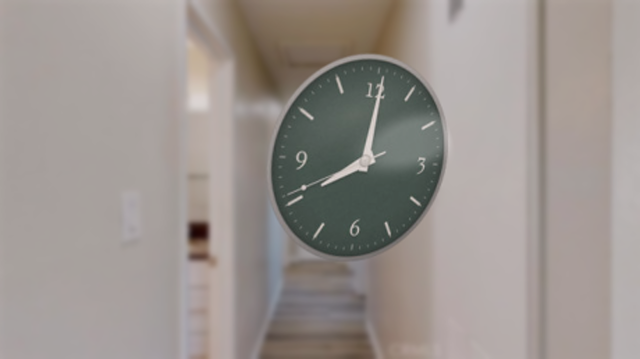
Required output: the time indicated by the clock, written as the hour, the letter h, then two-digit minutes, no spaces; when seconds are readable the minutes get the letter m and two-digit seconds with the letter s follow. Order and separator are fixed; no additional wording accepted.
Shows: 8h00m41s
